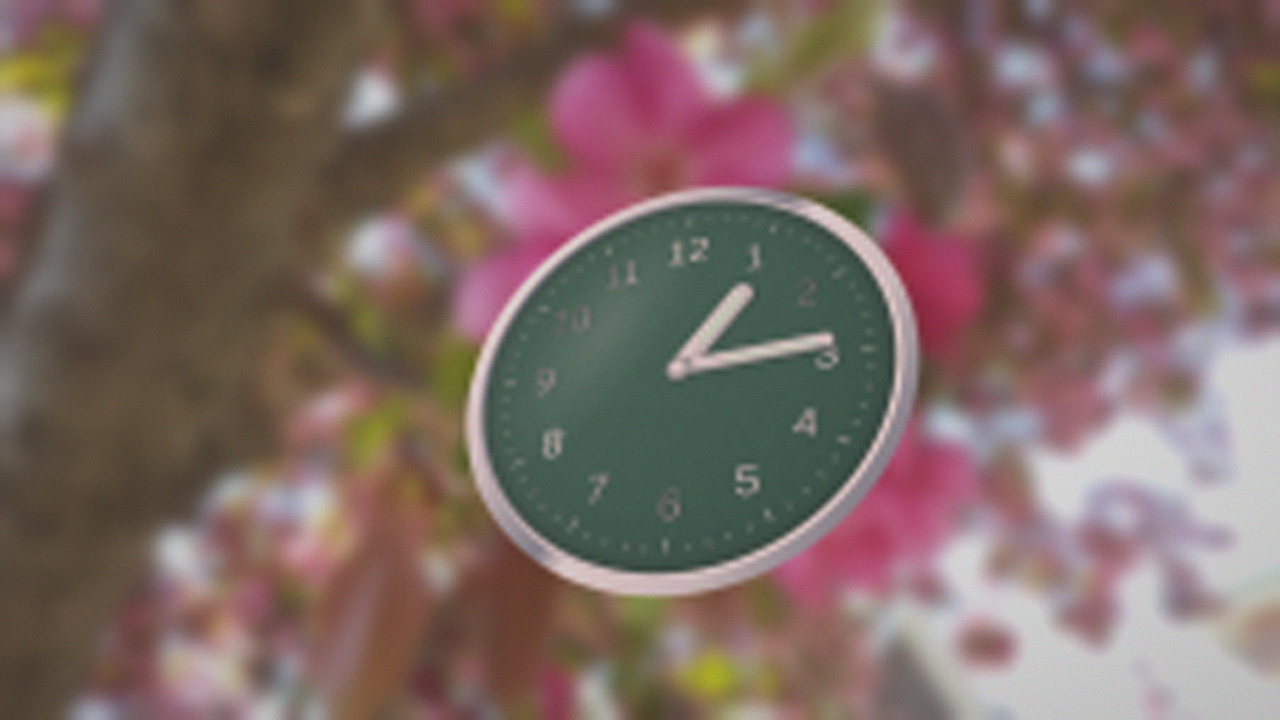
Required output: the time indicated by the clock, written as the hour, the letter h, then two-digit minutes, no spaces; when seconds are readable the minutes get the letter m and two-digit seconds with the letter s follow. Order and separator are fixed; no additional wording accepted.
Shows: 1h14
